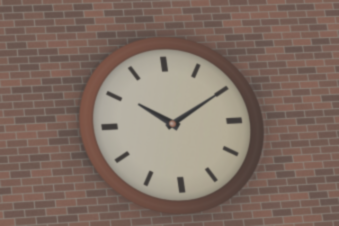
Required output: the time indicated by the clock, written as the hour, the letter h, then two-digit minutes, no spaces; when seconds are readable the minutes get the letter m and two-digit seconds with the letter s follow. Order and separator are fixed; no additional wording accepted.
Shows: 10h10
